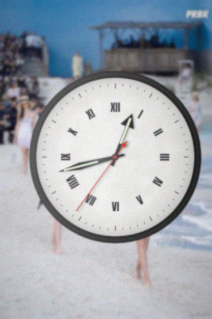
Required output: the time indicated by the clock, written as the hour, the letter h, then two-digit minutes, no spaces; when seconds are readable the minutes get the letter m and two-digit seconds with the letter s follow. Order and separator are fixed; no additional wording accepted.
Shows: 12h42m36s
